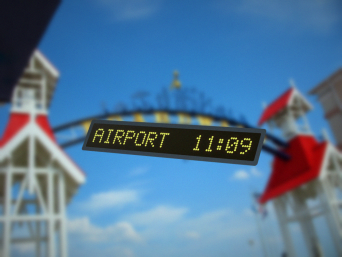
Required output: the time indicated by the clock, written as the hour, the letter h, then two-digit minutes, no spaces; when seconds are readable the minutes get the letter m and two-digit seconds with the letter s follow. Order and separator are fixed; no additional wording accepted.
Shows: 11h09
